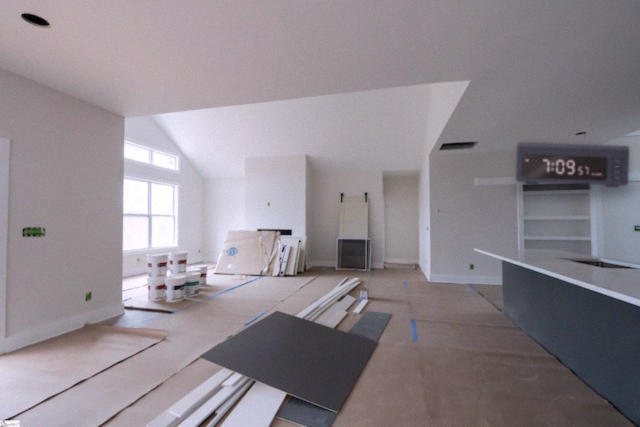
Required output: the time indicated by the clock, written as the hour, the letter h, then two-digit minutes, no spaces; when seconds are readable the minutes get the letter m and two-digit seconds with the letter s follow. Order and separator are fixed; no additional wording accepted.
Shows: 7h09
